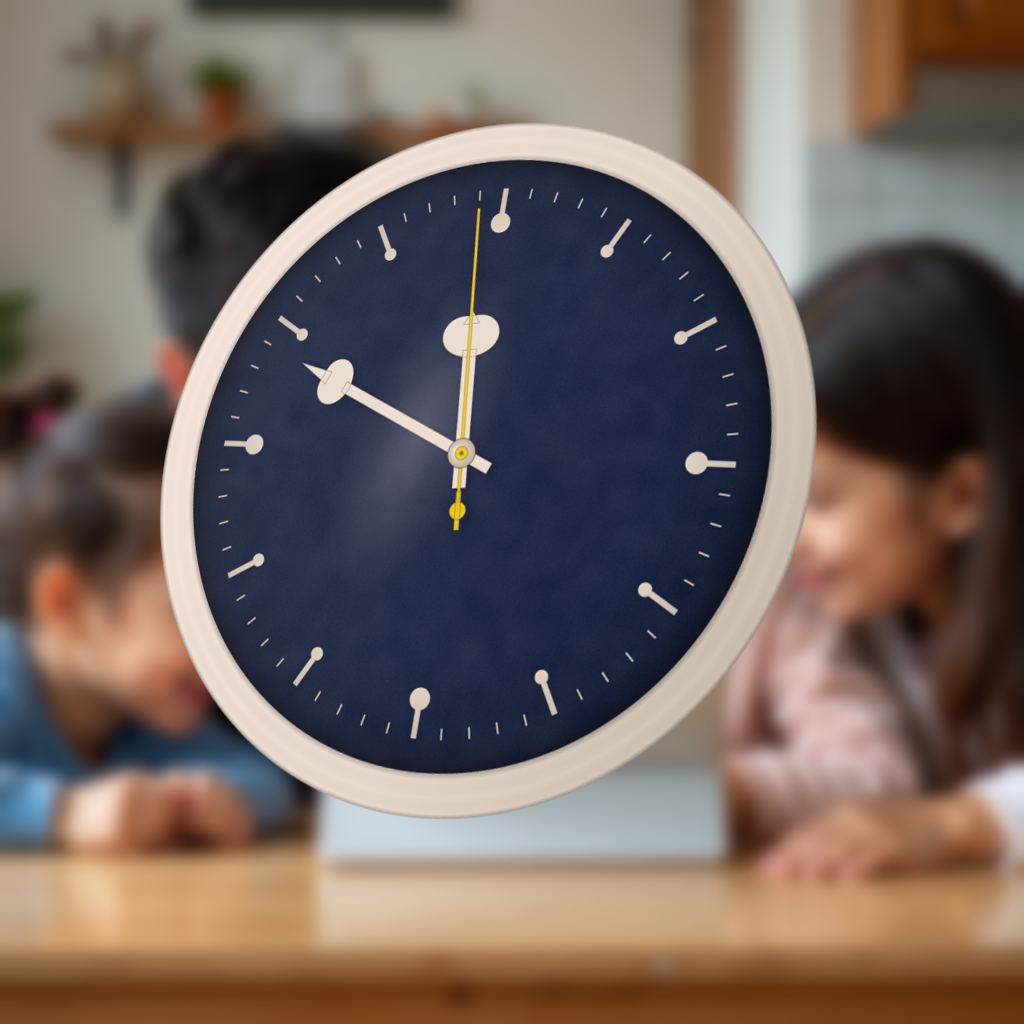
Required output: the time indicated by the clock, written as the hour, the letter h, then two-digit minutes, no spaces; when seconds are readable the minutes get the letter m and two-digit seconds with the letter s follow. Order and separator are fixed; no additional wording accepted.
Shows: 11h48m59s
